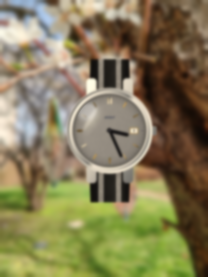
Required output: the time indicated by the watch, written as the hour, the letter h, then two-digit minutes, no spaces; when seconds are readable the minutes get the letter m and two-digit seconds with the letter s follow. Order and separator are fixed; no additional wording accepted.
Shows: 3h26
